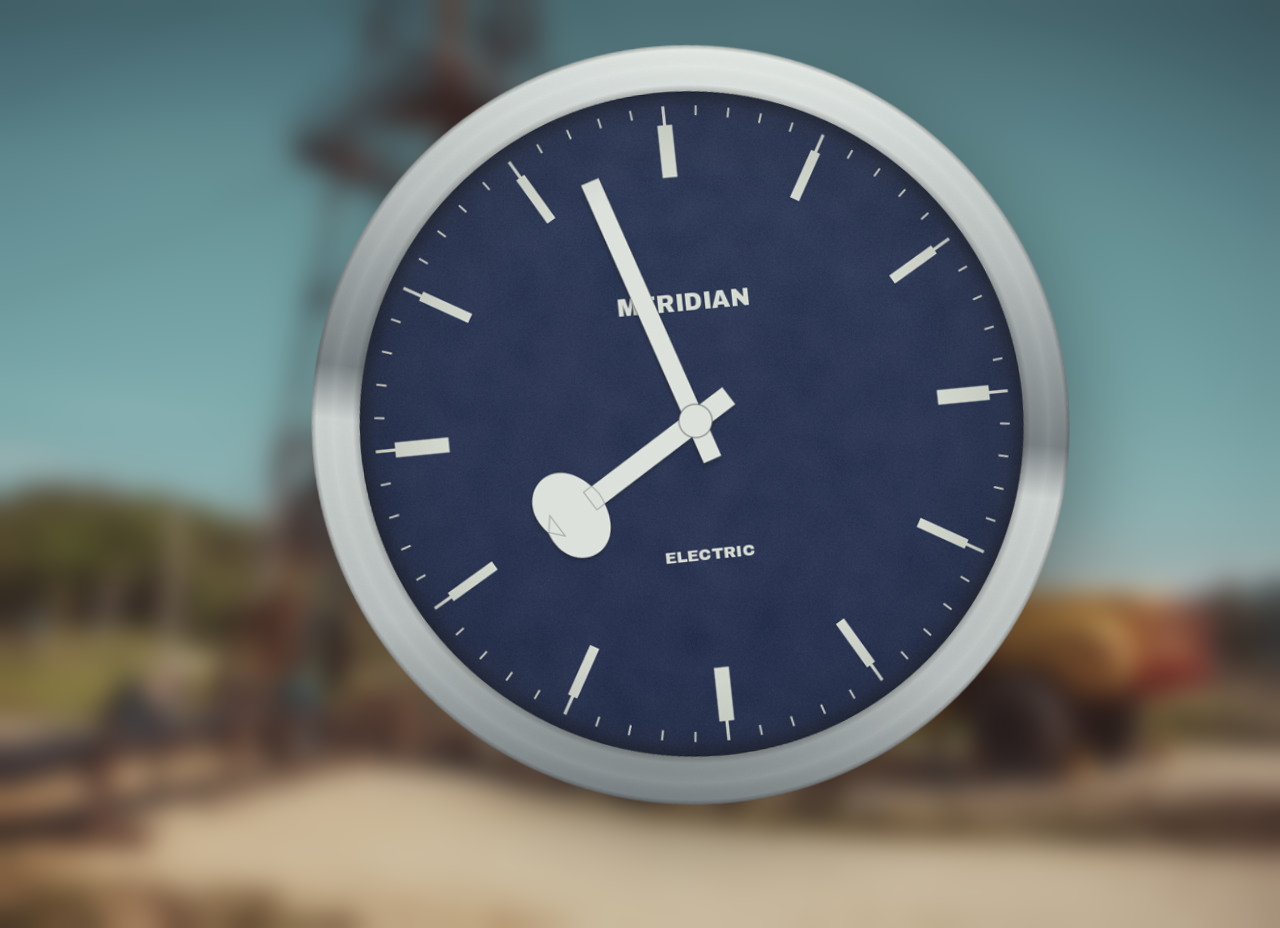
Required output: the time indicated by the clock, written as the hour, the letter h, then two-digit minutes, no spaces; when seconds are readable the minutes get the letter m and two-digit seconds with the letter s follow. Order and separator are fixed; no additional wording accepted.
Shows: 7h57
